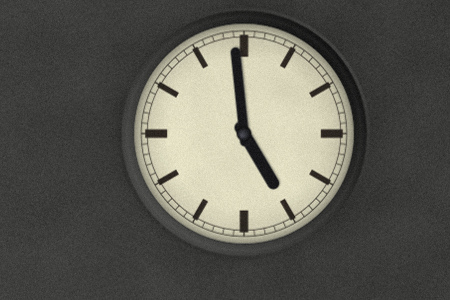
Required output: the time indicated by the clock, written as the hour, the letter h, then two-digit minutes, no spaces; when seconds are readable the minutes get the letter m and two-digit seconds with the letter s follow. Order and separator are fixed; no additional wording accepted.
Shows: 4h59
